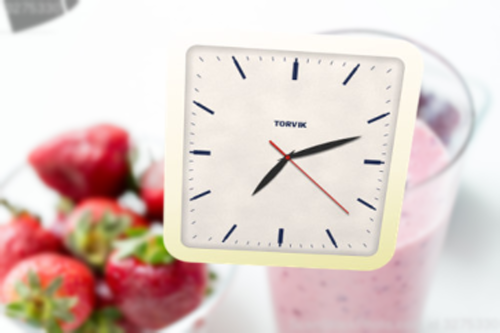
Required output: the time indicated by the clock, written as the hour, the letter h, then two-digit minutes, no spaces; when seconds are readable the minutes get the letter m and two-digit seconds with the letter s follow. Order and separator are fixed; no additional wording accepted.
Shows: 7h11m22s
